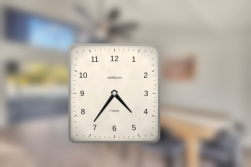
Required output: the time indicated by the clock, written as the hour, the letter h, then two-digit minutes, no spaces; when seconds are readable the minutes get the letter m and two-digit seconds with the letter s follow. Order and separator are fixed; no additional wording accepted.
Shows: 4h36
